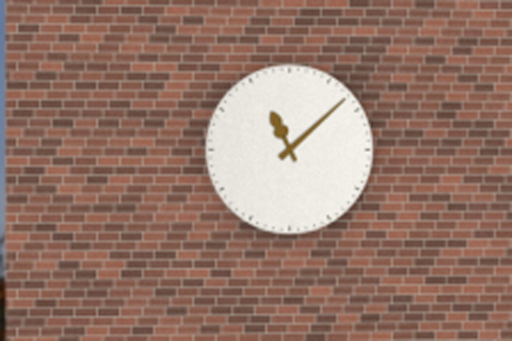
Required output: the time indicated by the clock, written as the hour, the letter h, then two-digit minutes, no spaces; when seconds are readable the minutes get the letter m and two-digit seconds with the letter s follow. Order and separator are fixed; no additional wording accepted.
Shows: 11h08
